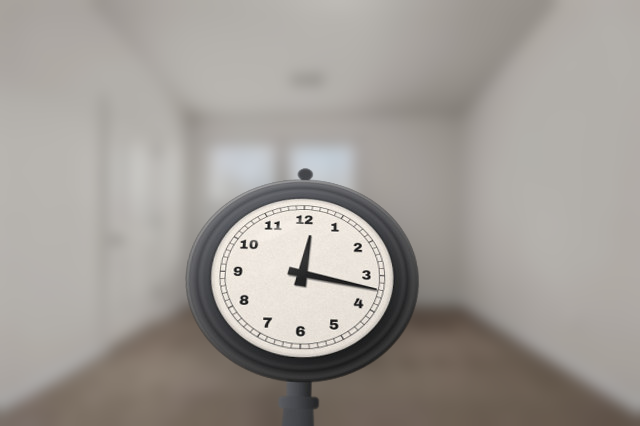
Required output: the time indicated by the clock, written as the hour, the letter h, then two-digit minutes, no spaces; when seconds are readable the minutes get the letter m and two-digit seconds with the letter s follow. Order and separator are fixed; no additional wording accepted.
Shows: 12h17
